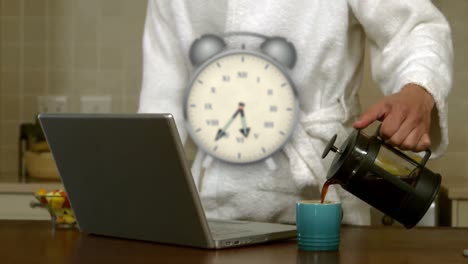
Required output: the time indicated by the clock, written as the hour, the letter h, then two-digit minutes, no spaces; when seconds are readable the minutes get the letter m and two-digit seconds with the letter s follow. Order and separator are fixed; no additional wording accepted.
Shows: 5h36
